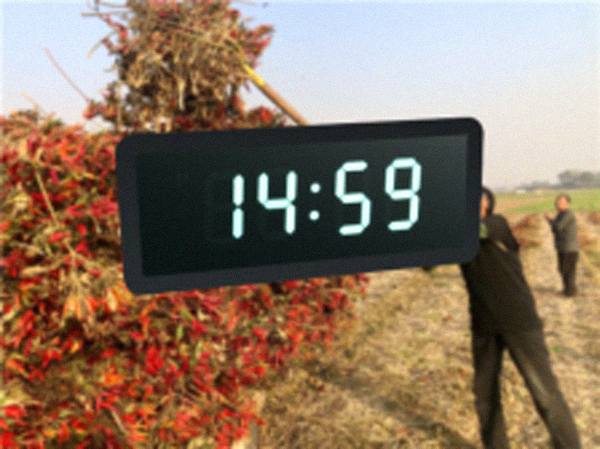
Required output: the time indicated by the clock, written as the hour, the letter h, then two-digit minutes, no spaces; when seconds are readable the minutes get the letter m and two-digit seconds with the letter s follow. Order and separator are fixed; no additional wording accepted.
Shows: 14h59
